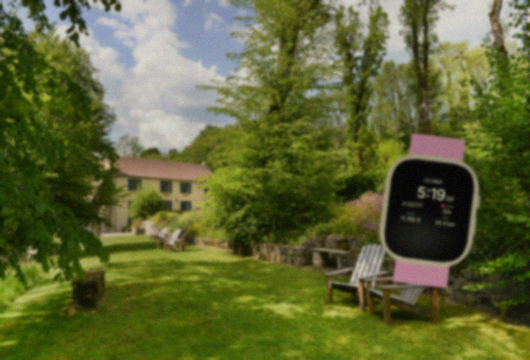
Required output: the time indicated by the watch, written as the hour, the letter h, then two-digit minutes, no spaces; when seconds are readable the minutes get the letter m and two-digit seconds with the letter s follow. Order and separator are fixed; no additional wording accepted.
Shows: 5h19
